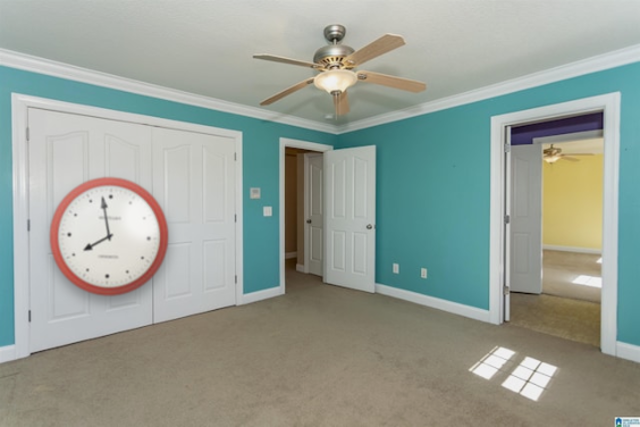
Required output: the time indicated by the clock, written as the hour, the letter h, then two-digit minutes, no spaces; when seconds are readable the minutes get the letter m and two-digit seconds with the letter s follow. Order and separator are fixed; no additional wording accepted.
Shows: 7h58
